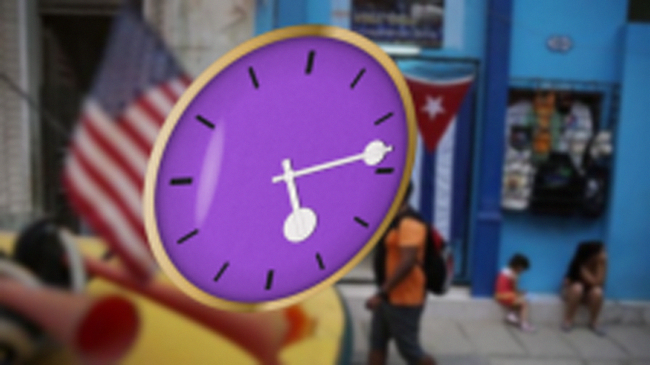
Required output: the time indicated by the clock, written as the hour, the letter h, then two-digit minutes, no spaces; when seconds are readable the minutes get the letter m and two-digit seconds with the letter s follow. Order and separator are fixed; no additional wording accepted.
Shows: 5h13
